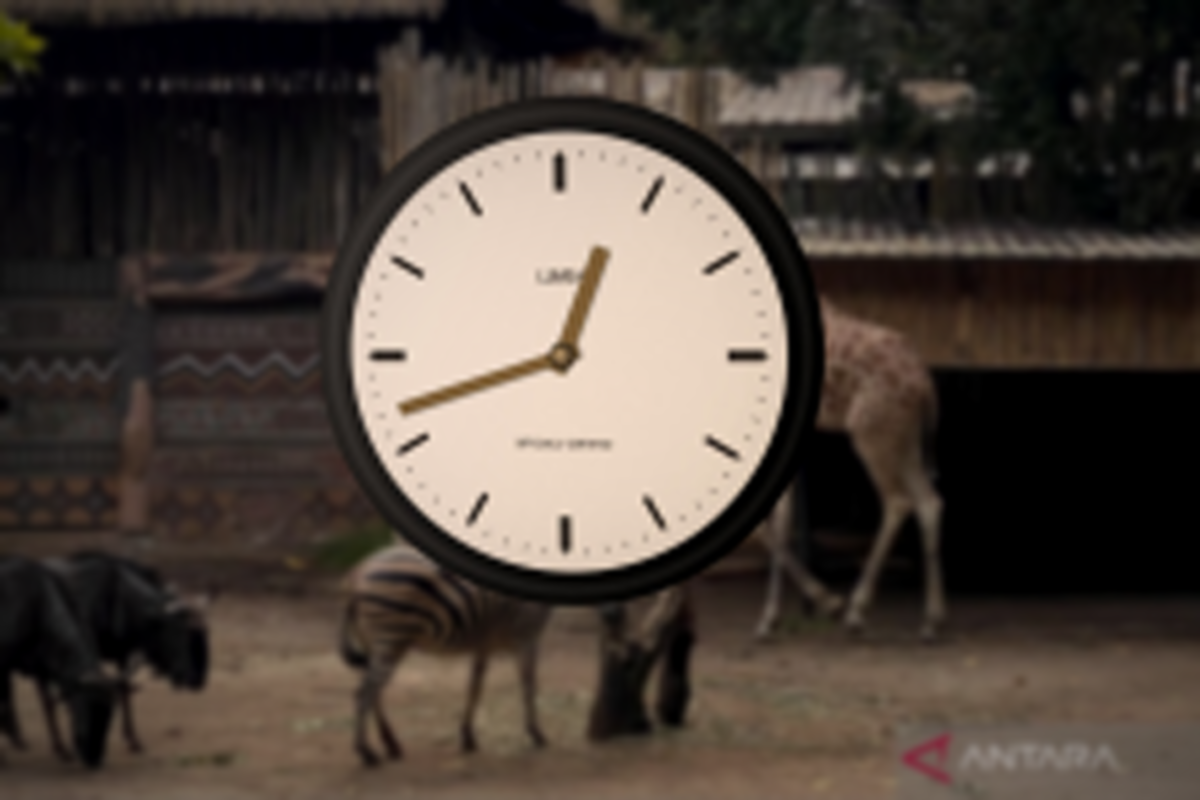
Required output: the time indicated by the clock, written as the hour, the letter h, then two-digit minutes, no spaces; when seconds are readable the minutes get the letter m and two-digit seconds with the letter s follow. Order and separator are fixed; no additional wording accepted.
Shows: 12h42
